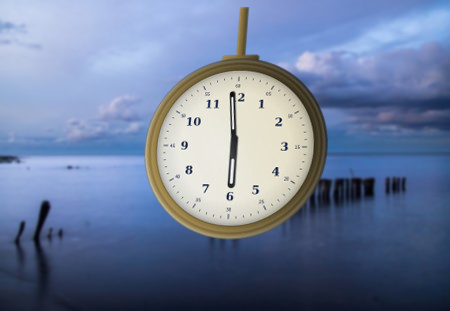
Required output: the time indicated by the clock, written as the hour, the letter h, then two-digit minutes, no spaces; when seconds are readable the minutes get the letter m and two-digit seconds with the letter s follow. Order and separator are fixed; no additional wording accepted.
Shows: 5h59
